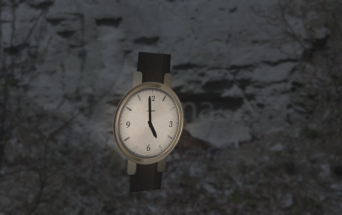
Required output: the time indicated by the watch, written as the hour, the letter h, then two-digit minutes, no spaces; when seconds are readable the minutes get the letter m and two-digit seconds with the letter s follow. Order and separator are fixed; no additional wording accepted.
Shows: 4h59
